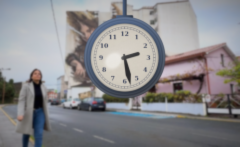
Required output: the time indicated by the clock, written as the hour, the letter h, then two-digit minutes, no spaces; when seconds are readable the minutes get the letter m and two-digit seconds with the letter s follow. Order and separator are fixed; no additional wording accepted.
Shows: 2h28
